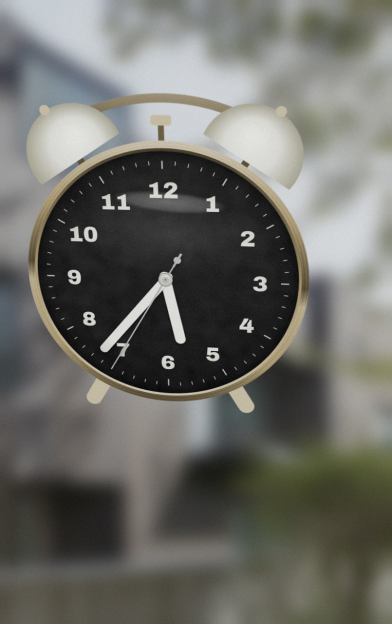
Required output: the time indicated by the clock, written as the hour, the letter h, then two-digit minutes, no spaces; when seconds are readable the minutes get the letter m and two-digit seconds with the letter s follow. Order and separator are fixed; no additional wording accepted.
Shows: 5h36m35s
